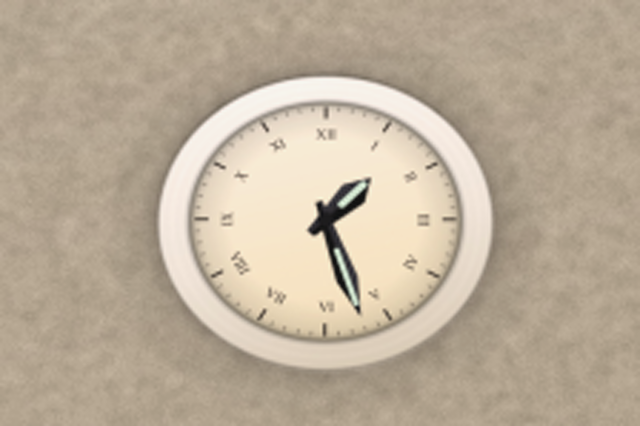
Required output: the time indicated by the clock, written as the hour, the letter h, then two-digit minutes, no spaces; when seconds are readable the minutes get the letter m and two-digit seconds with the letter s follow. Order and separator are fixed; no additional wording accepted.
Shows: 1h27
